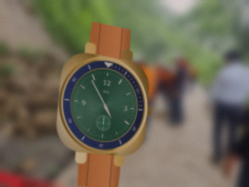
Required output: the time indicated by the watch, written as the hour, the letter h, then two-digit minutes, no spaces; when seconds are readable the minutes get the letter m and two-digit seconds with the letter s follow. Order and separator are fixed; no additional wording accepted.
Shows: 4h54
